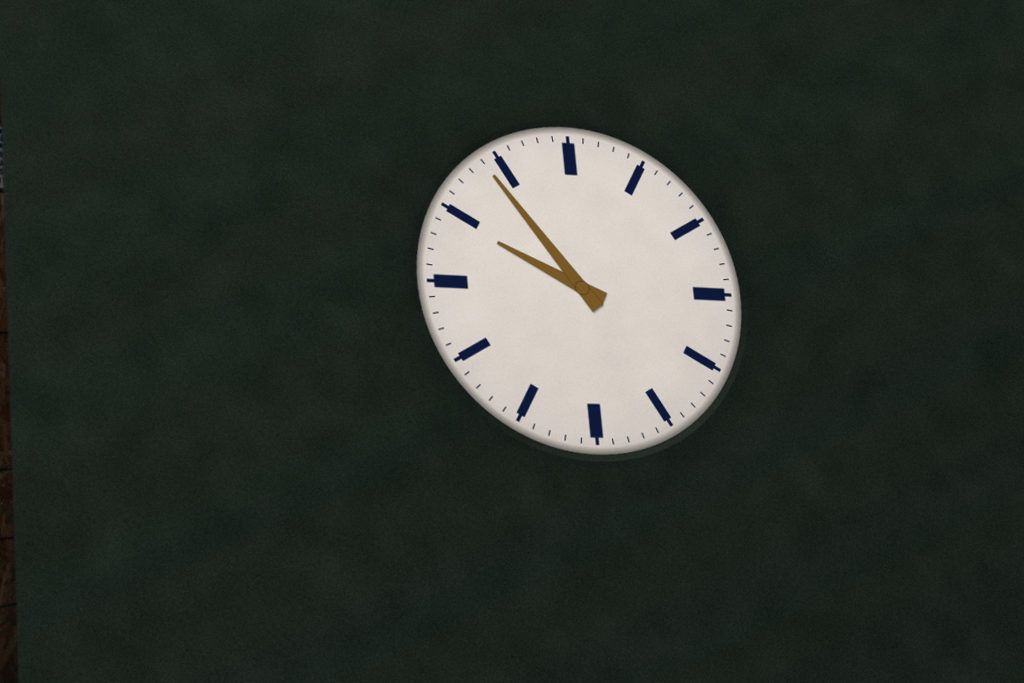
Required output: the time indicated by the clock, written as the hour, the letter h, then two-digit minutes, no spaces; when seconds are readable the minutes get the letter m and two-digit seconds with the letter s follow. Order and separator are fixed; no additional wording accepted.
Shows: 9h54
